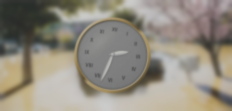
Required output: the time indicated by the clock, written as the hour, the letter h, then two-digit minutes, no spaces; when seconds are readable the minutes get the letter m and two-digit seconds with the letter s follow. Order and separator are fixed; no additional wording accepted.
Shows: 2h33
